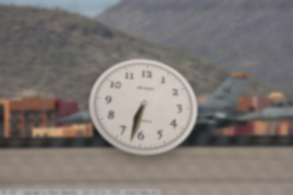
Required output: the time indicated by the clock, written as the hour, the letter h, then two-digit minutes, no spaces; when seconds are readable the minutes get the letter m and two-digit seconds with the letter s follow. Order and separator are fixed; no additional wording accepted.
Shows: 6h32
